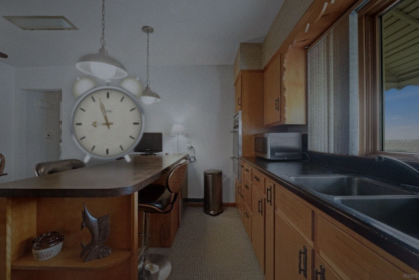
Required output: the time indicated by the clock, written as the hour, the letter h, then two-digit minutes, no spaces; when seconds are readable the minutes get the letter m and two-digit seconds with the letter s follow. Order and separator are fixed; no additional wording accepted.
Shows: 8h57
